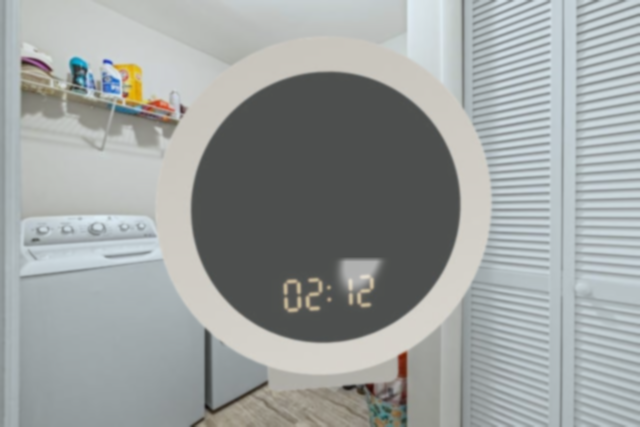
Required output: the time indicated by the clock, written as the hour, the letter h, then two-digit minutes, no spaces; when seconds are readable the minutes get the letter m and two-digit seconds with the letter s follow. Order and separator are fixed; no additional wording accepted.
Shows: 2h12
